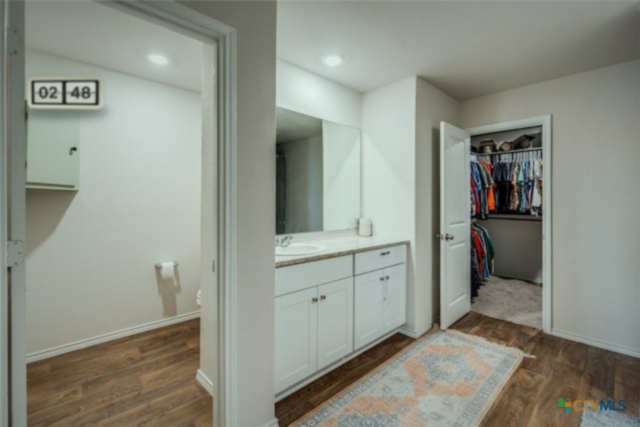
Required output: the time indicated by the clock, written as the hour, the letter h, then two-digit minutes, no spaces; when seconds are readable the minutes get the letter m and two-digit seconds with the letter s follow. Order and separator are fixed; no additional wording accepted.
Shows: 2h48
